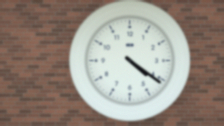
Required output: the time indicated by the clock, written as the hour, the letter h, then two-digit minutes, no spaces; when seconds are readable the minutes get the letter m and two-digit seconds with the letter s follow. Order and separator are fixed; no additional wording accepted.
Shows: 4h21
